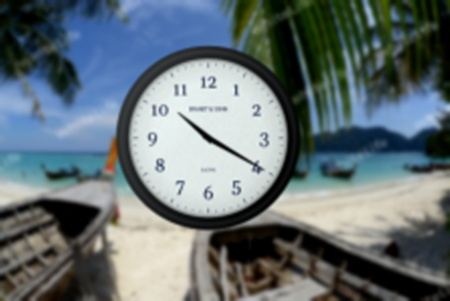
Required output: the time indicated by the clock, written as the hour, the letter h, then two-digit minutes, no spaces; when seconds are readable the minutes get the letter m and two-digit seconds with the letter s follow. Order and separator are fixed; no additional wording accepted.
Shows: 10h20
